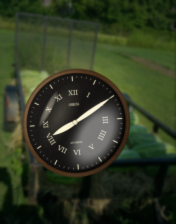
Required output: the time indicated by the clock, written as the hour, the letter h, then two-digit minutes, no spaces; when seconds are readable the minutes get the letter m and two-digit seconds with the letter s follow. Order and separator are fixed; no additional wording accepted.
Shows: 8h10
